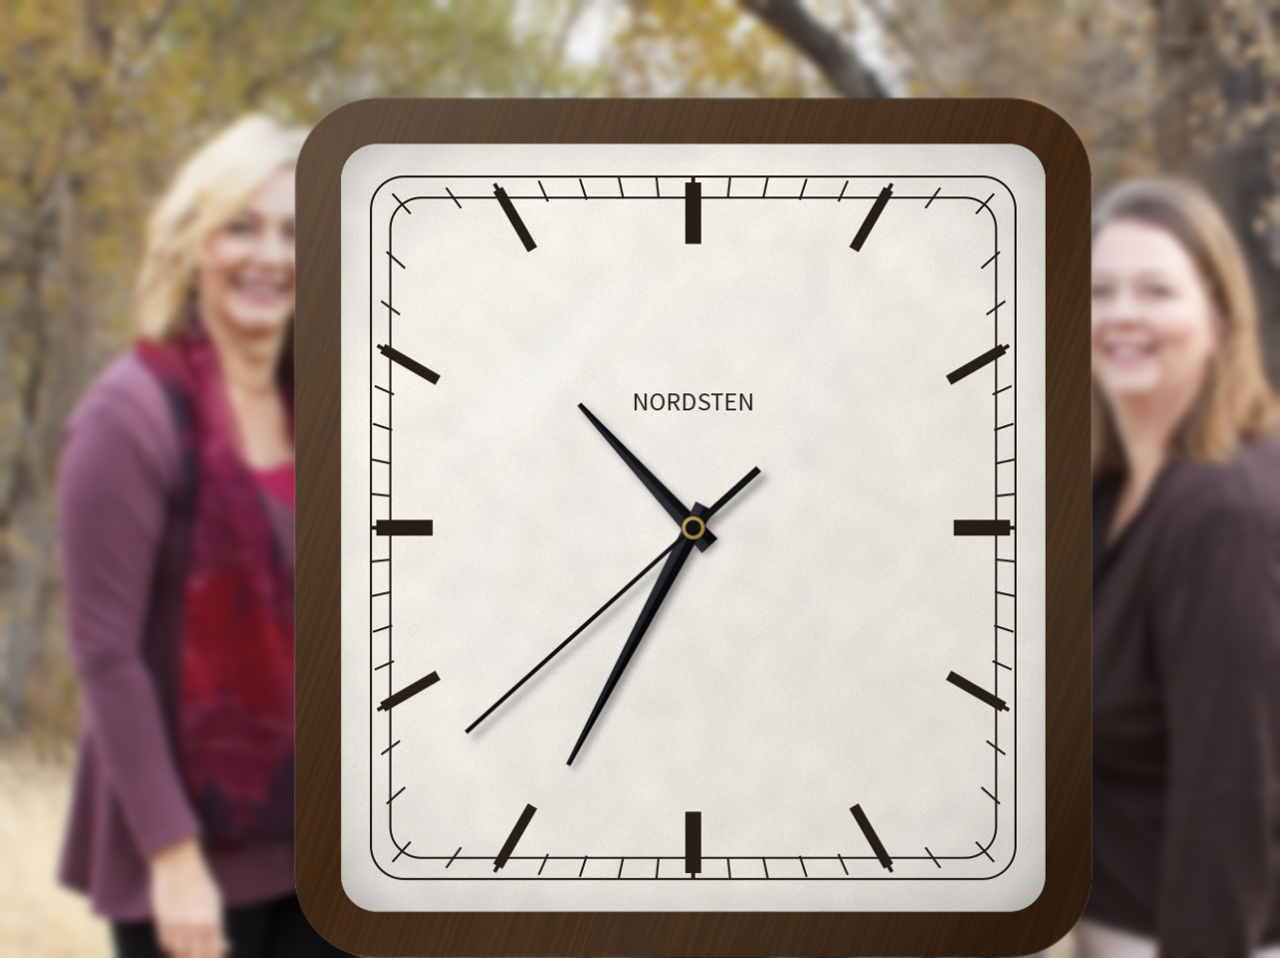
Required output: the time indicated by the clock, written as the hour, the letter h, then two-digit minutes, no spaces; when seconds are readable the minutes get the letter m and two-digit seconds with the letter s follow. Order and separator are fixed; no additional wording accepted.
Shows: 10h34m38s
